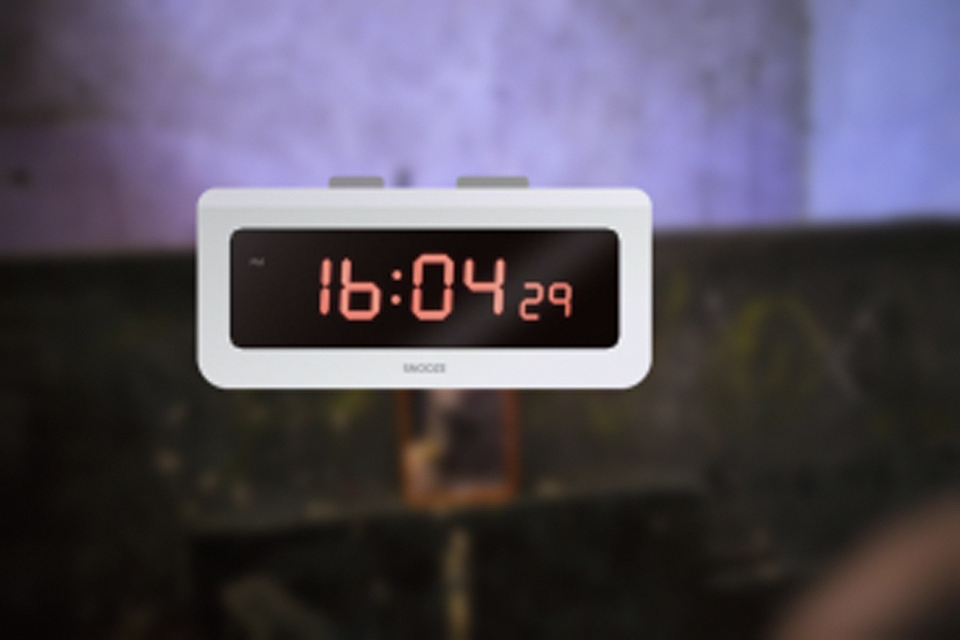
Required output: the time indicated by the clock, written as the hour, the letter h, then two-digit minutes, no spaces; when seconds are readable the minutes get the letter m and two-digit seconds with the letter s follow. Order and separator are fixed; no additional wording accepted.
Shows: 16h04m29s
